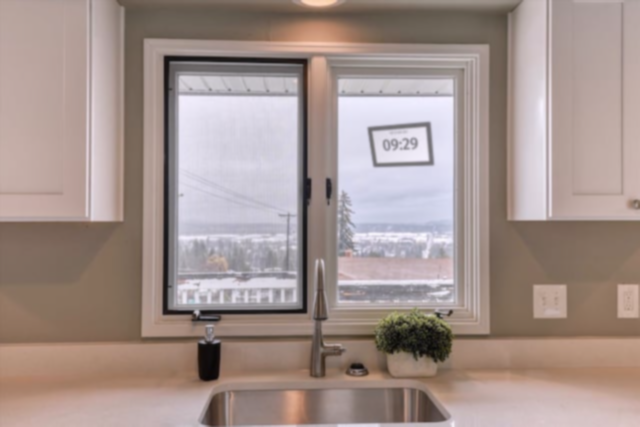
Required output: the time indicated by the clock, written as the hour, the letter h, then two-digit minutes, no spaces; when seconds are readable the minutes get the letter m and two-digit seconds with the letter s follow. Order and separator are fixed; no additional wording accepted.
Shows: 9h29
